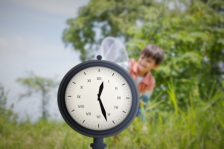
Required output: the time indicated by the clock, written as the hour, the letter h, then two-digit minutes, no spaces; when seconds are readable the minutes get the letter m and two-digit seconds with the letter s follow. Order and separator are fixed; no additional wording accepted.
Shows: 12h27
